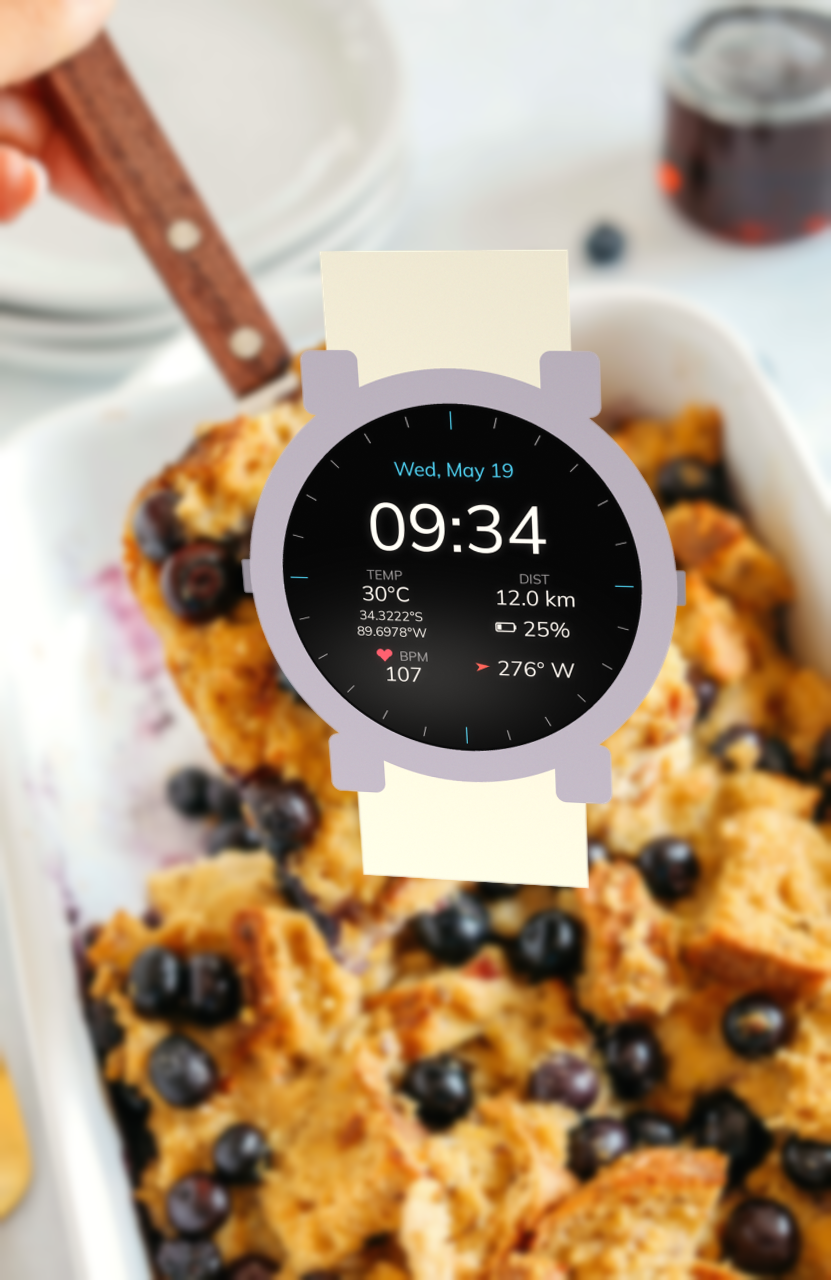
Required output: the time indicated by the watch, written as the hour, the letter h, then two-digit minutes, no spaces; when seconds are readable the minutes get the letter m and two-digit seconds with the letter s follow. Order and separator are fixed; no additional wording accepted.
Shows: 9h34
